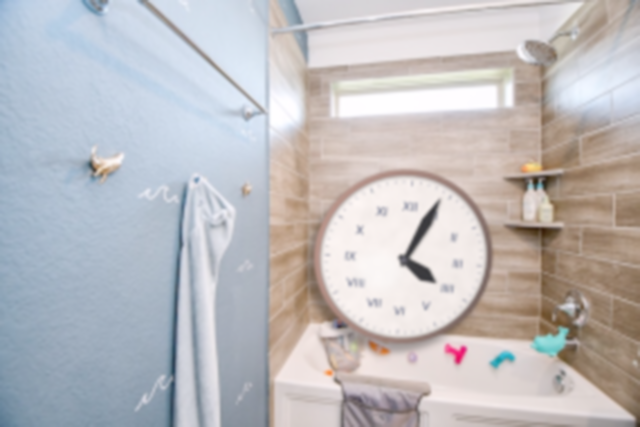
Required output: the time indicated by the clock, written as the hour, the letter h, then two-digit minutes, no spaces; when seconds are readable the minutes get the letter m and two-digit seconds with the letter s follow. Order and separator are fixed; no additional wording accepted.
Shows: 4h04
